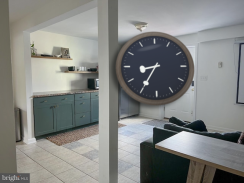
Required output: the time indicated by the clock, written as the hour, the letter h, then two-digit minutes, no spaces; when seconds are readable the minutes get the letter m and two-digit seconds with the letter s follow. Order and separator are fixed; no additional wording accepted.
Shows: 8h35
